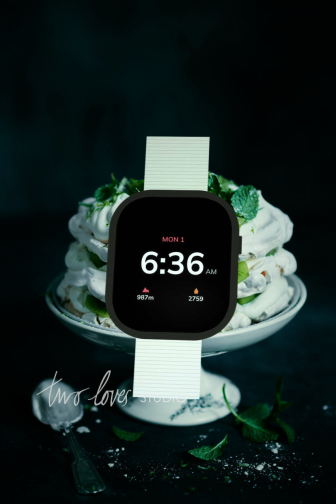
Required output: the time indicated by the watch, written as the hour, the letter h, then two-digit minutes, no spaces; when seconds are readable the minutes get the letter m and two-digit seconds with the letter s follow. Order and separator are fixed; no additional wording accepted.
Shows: 6h36
